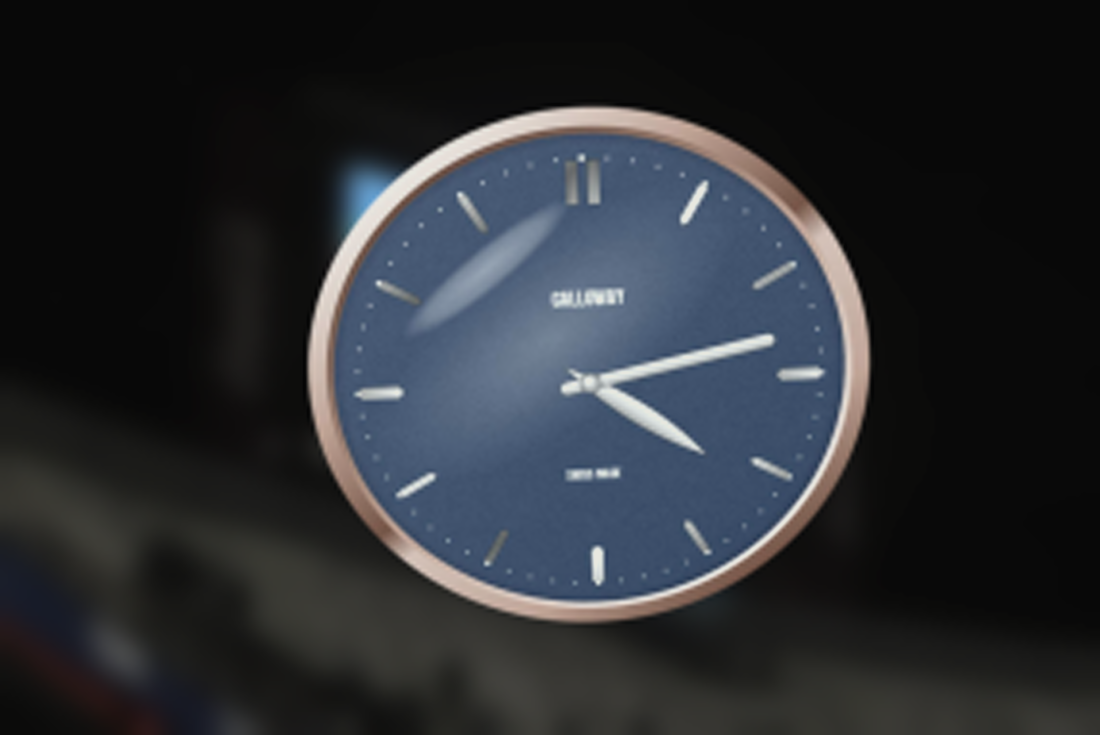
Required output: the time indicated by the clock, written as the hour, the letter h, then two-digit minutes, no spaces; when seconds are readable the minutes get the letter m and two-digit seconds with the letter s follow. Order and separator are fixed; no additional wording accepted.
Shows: 4h13
